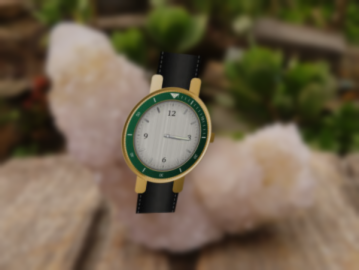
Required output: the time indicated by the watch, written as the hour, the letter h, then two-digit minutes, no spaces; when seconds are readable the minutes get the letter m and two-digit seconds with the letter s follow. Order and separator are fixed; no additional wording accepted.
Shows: 3h16
